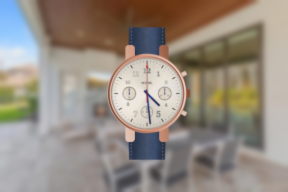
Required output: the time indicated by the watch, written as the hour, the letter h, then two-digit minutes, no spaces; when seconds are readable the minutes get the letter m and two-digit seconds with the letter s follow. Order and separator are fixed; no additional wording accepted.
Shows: 4h29
